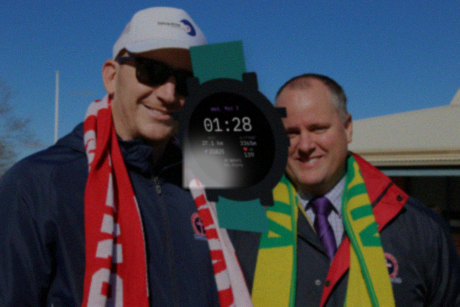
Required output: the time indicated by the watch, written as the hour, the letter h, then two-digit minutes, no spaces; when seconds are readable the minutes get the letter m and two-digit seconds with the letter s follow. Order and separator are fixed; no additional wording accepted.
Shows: 1h28
